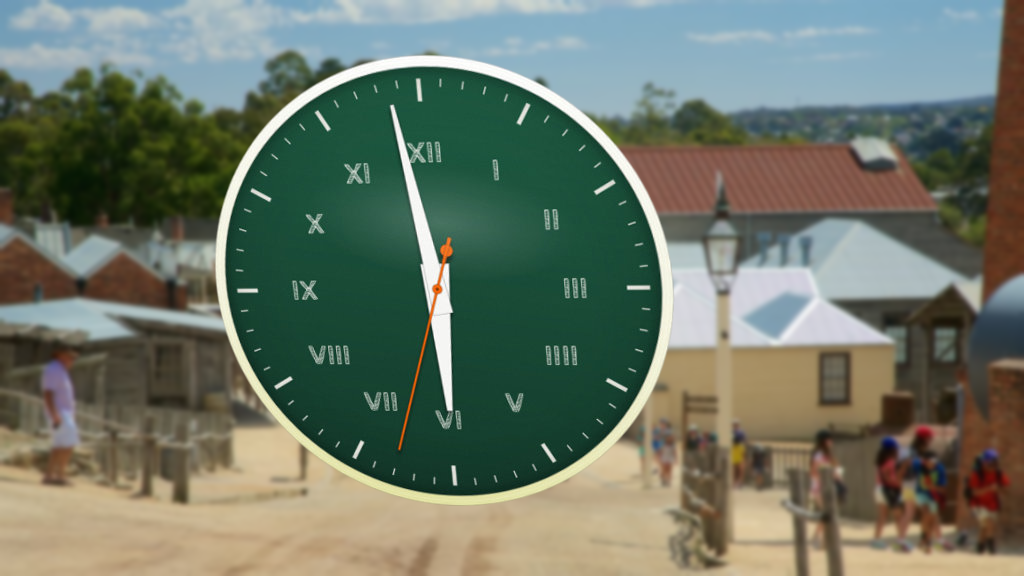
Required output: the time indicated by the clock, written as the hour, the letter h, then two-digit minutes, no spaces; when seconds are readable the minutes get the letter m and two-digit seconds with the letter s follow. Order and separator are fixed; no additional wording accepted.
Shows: 5h58m33s
